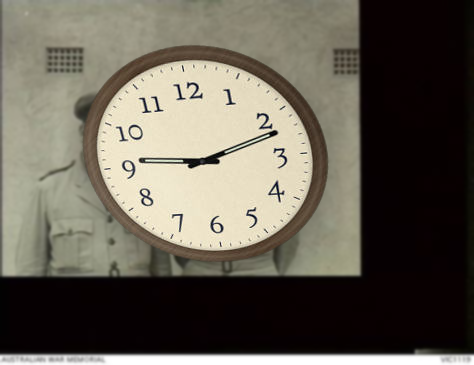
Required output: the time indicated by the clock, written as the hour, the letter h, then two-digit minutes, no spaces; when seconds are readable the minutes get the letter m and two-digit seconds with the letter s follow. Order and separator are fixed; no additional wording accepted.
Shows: 9h12
